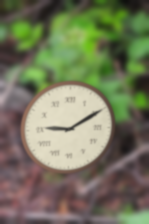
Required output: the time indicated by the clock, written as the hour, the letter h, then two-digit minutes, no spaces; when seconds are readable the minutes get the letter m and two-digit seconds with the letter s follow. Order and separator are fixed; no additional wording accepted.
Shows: 9h10
